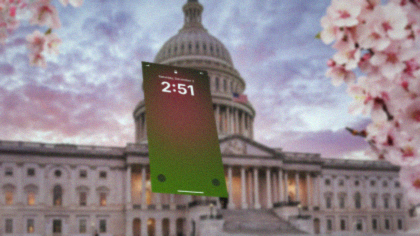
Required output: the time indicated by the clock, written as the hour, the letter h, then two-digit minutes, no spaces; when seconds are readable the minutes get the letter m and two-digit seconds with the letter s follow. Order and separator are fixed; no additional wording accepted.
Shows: 2h51
